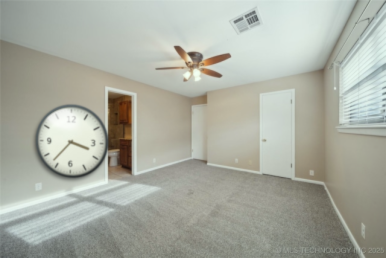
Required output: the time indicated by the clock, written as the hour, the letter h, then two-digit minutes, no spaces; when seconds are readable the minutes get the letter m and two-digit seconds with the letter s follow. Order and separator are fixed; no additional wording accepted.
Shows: 3h37
